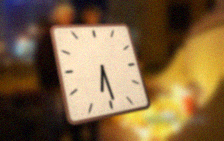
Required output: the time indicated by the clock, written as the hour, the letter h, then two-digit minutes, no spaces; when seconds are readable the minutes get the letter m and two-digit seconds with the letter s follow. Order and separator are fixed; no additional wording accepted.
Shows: 6h29
